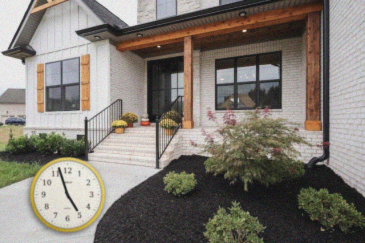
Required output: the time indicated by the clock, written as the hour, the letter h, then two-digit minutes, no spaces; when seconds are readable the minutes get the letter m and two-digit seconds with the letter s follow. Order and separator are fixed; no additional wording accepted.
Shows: 4h57
